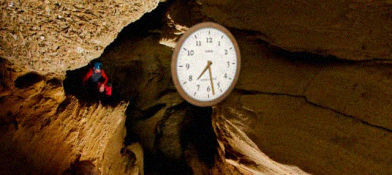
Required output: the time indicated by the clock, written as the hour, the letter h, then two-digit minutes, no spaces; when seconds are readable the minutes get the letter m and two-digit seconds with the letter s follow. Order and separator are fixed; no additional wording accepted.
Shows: 7h28
